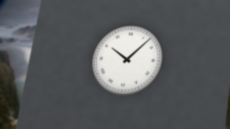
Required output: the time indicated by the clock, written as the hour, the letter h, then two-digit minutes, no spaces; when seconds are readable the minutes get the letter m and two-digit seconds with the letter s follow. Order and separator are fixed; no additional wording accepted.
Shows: 10h07
